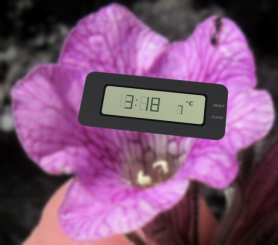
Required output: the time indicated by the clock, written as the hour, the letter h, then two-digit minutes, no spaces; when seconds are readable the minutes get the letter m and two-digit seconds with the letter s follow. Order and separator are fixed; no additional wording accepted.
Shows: 3h18
